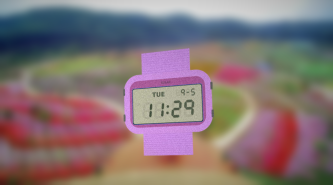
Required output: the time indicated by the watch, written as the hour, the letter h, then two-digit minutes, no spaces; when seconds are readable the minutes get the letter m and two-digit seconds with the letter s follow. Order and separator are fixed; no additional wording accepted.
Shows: 11h29
